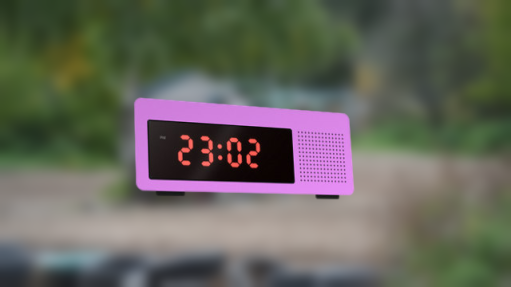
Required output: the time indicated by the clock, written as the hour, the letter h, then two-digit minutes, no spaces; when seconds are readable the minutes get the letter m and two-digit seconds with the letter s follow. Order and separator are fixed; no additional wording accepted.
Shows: 23h02
